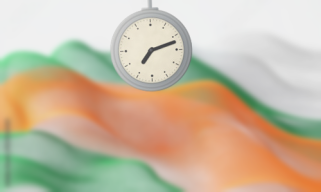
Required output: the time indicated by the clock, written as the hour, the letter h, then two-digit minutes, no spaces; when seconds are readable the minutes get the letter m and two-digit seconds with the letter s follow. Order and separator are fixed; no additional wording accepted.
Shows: 7h12
